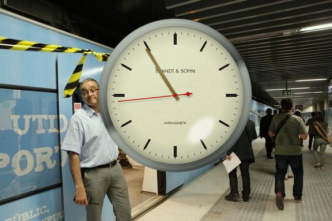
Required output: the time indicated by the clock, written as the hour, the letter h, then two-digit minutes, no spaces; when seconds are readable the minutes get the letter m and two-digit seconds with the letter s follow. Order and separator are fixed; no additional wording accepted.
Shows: 10h54m44s
